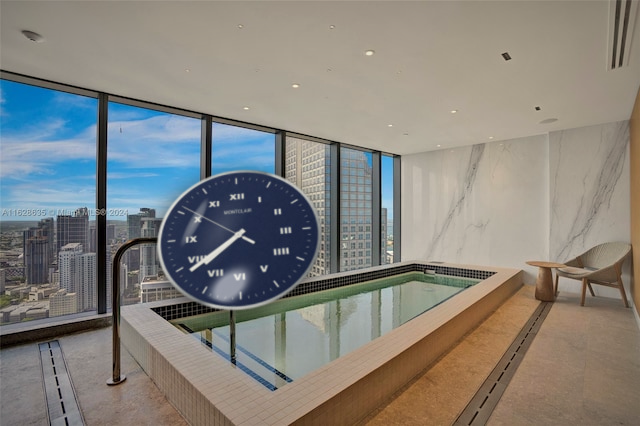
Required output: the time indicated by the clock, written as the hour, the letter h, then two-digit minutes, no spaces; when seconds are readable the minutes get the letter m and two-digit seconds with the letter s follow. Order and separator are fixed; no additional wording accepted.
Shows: 7h38m51s
